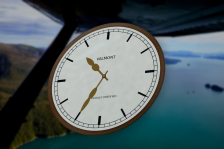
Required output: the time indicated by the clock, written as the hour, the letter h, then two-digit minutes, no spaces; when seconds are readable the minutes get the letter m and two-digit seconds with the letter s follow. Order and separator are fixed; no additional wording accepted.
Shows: 10h35
